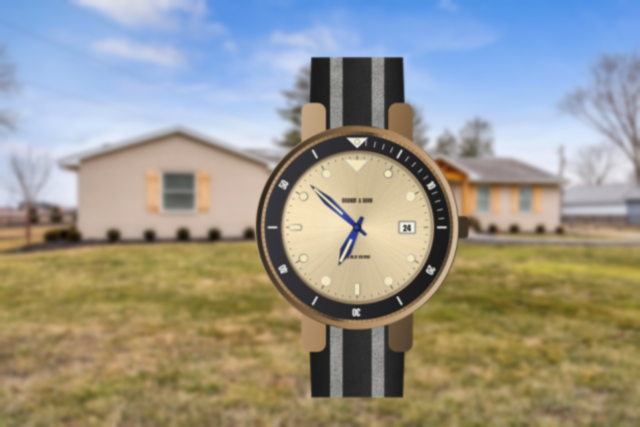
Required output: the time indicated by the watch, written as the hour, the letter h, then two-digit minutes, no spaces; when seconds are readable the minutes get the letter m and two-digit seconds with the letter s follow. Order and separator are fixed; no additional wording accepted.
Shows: 6h52
